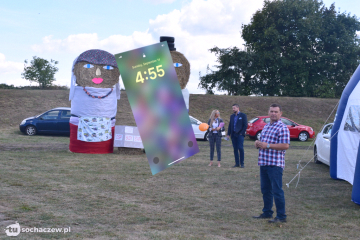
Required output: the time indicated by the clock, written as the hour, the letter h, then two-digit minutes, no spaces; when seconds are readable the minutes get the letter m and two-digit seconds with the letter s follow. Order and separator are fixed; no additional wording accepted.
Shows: 4h55
